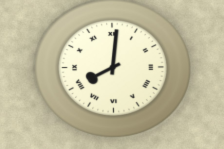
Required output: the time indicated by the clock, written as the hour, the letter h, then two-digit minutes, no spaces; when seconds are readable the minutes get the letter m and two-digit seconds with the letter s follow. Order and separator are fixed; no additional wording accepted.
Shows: 8h01
